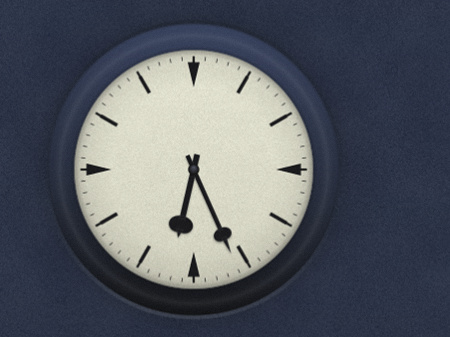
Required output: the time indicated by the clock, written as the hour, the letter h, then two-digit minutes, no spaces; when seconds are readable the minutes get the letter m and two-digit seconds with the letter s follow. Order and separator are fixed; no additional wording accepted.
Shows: 6h26
